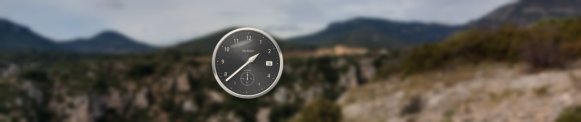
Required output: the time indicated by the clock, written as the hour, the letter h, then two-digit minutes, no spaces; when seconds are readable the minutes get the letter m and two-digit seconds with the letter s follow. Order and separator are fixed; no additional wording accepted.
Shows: 1h38
